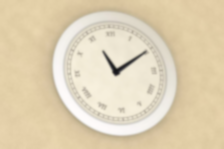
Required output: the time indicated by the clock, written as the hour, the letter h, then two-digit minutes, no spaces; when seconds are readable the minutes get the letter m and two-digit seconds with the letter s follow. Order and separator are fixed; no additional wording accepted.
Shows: 11h10
